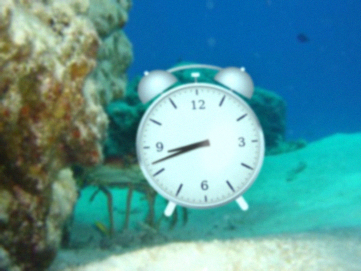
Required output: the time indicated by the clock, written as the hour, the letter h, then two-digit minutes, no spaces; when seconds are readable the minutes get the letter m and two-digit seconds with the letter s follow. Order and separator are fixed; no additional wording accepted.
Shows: 8h42
